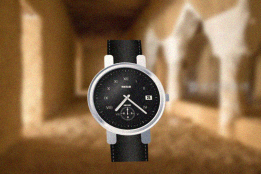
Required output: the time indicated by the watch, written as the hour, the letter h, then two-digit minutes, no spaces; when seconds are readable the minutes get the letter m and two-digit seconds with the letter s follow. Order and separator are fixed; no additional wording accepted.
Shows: 7h22
